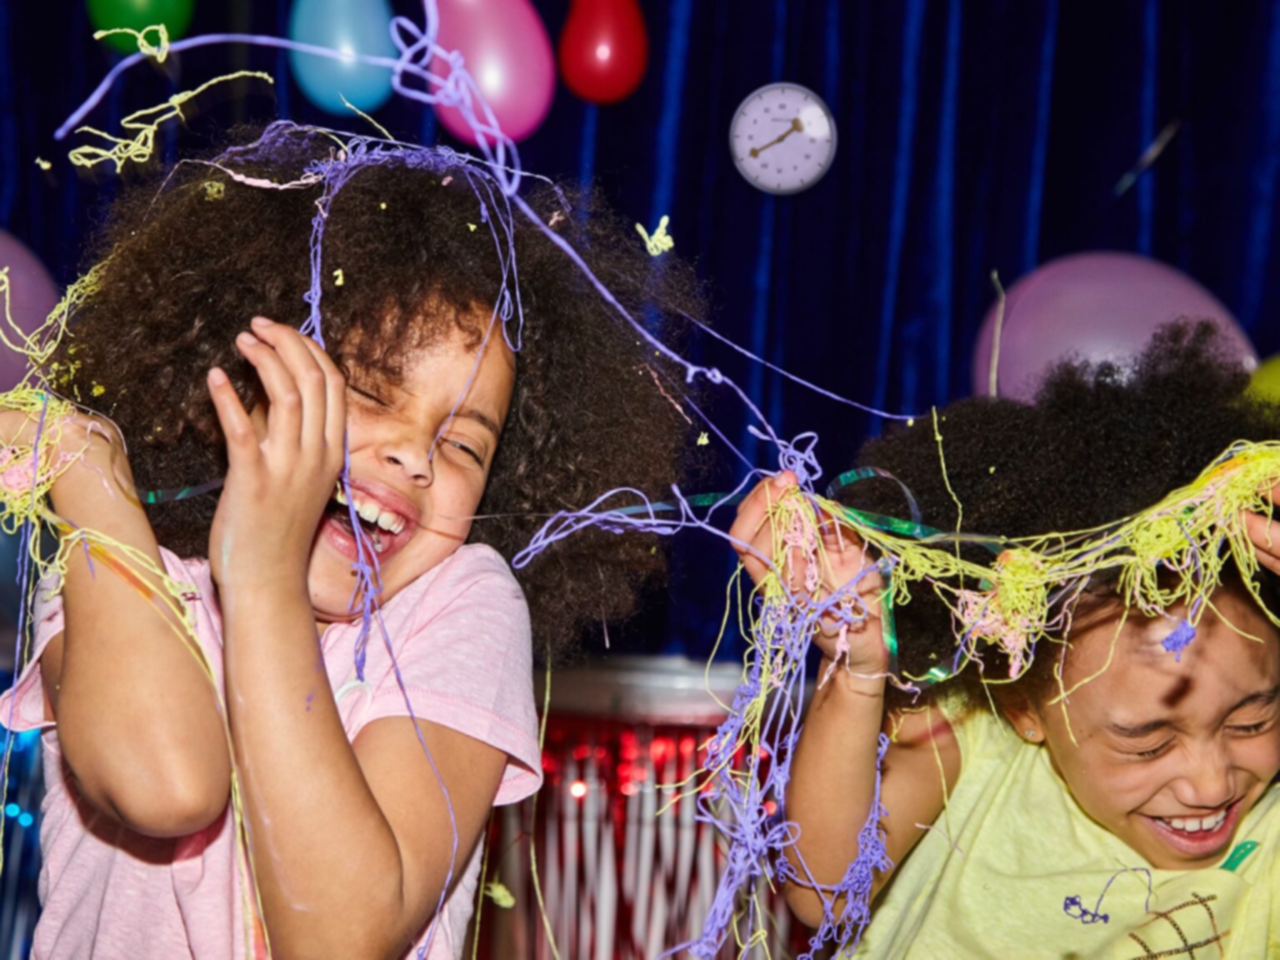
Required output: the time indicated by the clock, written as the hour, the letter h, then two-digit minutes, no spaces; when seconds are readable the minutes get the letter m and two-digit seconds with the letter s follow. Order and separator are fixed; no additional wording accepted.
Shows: 1h40
